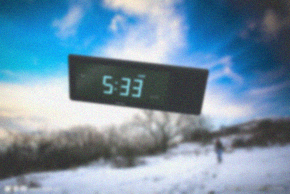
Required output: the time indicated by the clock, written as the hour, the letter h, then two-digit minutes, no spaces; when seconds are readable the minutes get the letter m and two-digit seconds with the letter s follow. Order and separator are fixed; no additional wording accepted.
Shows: 5h33
